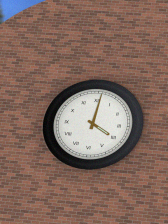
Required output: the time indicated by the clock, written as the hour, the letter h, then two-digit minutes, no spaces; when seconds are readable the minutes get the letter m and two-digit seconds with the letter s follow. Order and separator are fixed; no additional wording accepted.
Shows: 4h01
